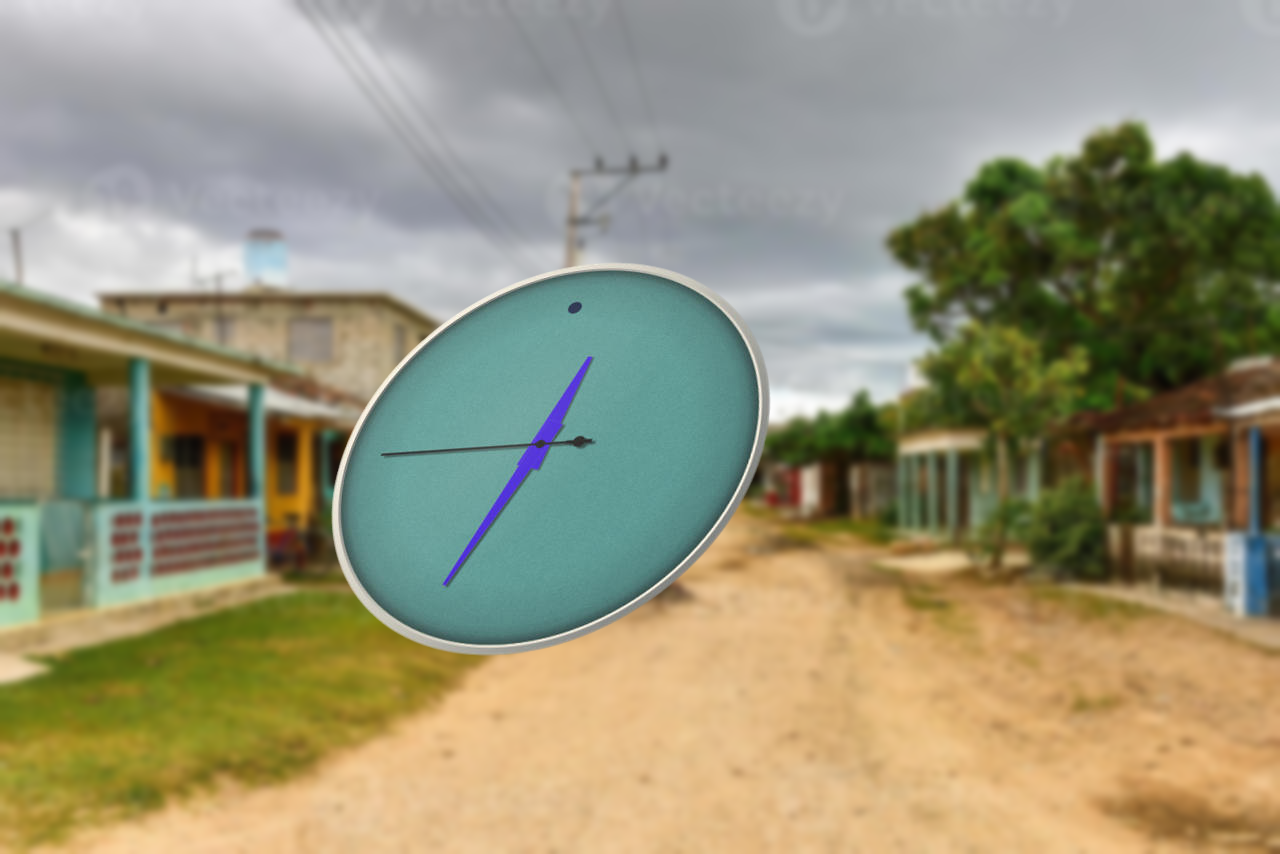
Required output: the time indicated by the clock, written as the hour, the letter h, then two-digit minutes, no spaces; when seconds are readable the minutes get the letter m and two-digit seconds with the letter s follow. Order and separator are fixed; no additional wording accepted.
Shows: 12h33m45s
